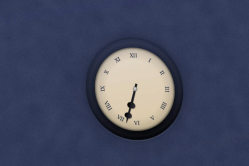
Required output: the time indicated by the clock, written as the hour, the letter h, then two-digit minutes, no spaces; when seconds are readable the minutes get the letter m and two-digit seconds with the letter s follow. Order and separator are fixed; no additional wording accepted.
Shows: 6h33
